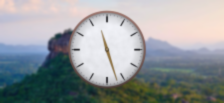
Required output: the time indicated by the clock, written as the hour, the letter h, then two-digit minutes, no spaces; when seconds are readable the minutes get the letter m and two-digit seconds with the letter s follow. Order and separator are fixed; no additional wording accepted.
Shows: 11h27
